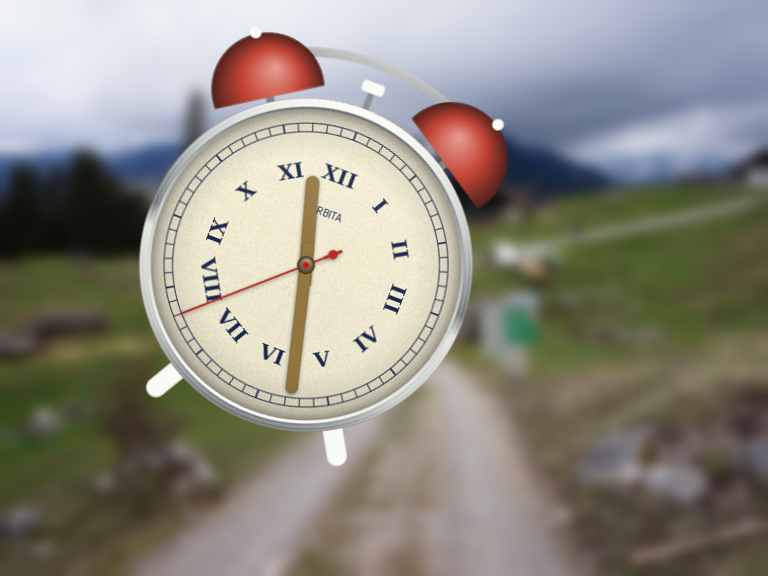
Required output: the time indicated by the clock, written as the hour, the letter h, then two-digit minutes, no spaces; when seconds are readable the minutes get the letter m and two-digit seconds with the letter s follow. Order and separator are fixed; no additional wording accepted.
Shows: 11h27m38s
